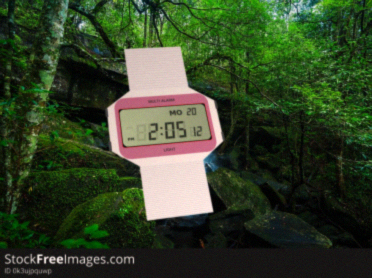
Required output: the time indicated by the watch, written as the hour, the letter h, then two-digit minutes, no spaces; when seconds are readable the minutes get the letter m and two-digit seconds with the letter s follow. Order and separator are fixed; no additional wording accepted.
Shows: 2h05m12s
